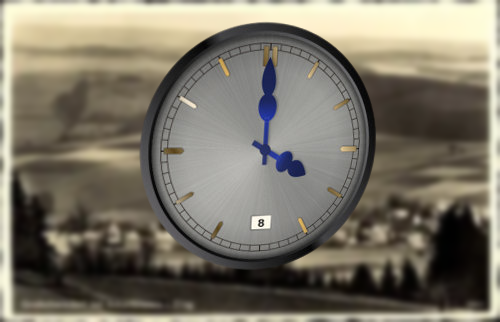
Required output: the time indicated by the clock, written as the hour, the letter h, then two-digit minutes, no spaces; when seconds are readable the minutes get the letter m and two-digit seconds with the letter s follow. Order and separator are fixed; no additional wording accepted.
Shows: 4h00
